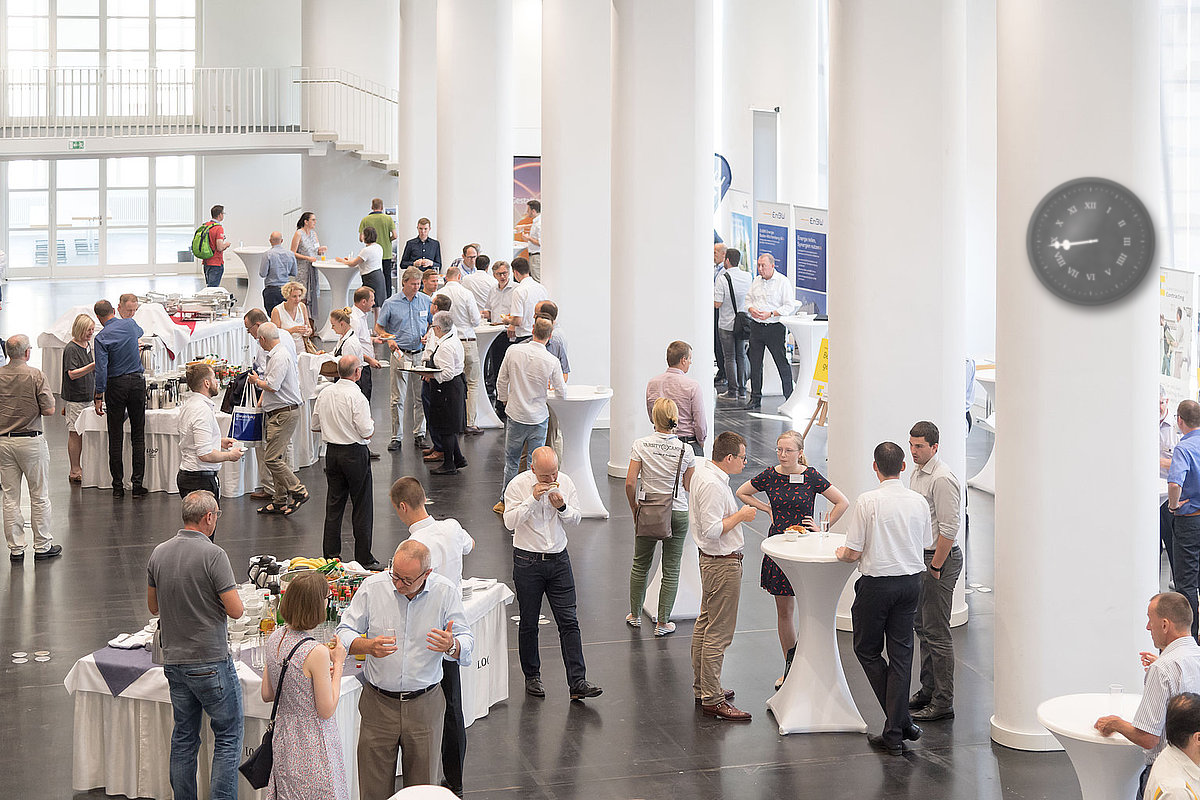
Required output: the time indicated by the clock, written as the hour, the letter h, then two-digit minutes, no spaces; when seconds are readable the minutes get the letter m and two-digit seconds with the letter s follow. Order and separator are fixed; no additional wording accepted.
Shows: 8h44
